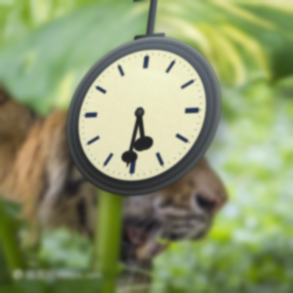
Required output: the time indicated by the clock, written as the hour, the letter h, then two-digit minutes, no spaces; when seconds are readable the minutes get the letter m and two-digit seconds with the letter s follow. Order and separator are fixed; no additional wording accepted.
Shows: 5h31
